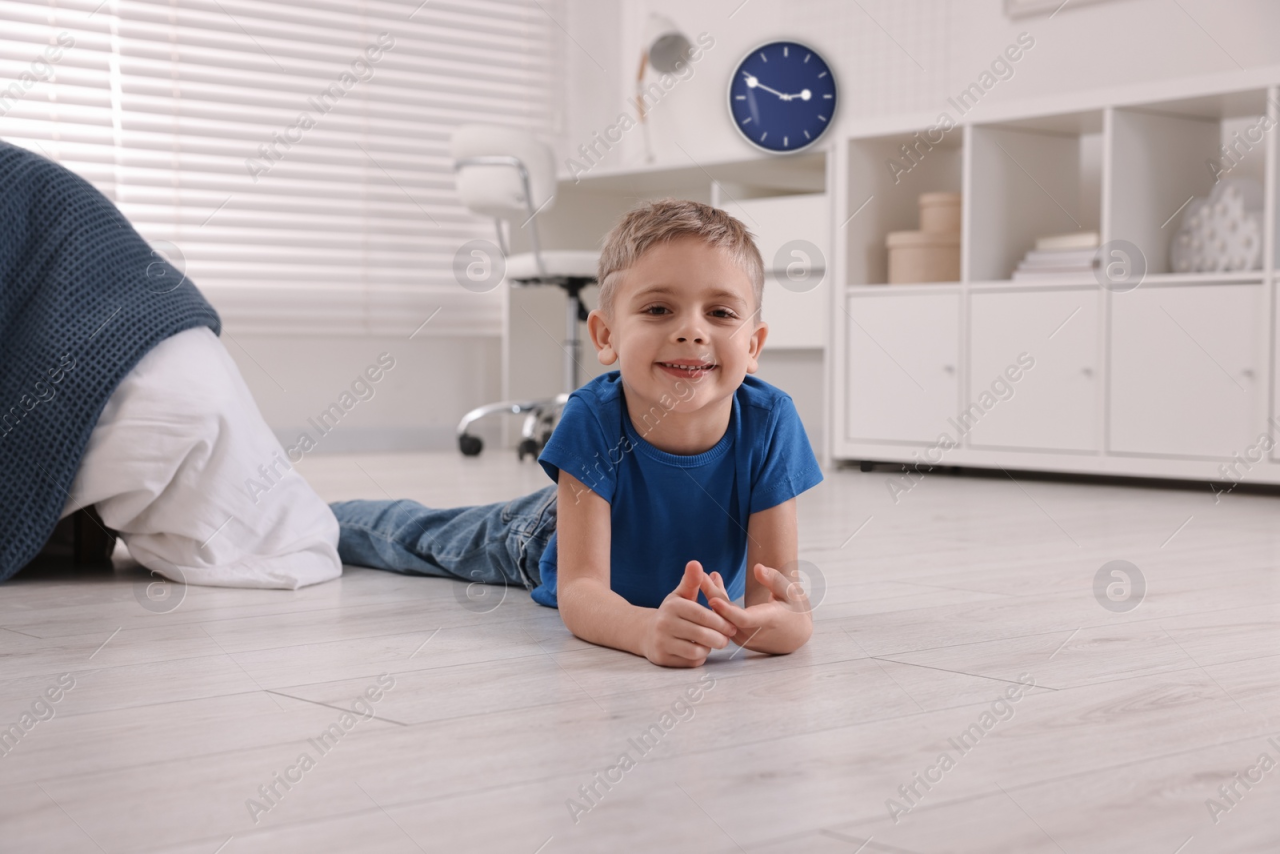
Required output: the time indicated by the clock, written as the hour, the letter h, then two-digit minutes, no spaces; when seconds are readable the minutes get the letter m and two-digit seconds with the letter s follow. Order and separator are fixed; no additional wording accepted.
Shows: 2h49
